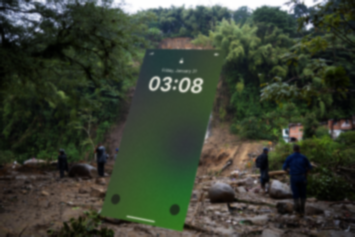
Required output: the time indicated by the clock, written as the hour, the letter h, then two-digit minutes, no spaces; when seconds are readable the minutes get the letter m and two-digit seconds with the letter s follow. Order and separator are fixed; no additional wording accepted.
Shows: 3h08
